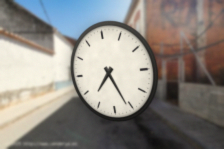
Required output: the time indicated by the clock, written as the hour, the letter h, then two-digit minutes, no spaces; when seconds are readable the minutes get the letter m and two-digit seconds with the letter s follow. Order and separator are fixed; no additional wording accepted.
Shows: 7h26
